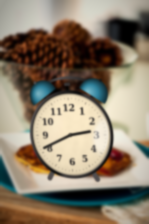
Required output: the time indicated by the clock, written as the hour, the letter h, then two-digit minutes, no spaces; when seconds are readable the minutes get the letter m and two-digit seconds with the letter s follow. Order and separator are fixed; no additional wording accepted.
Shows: 2h41
